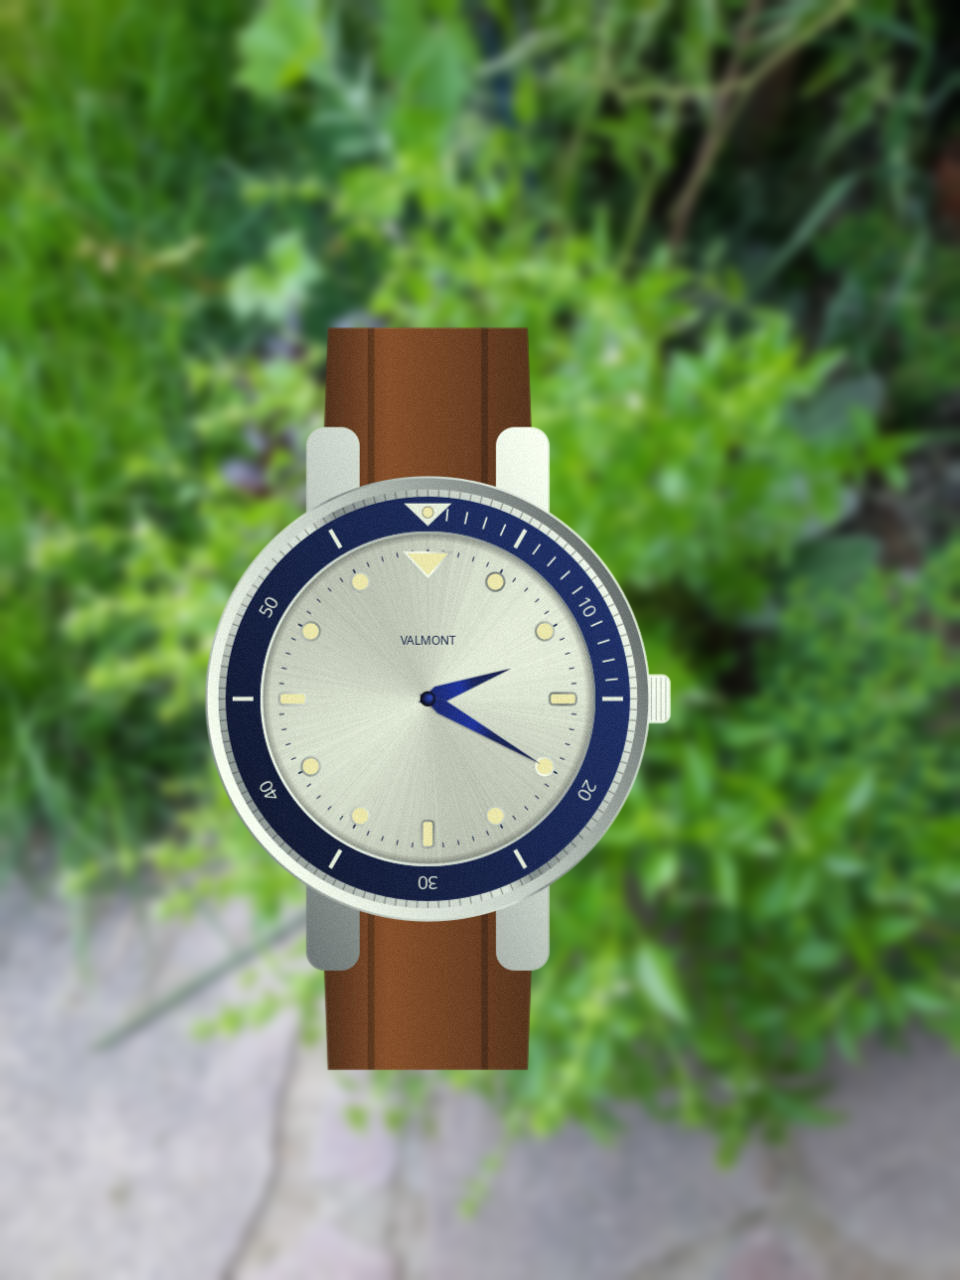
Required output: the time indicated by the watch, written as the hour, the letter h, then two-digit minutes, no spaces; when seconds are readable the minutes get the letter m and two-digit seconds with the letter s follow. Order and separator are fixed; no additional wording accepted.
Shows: 2h20
